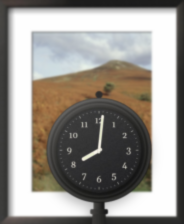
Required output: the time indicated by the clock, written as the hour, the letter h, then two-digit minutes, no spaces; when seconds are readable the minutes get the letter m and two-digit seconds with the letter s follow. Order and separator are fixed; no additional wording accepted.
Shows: 8h01
